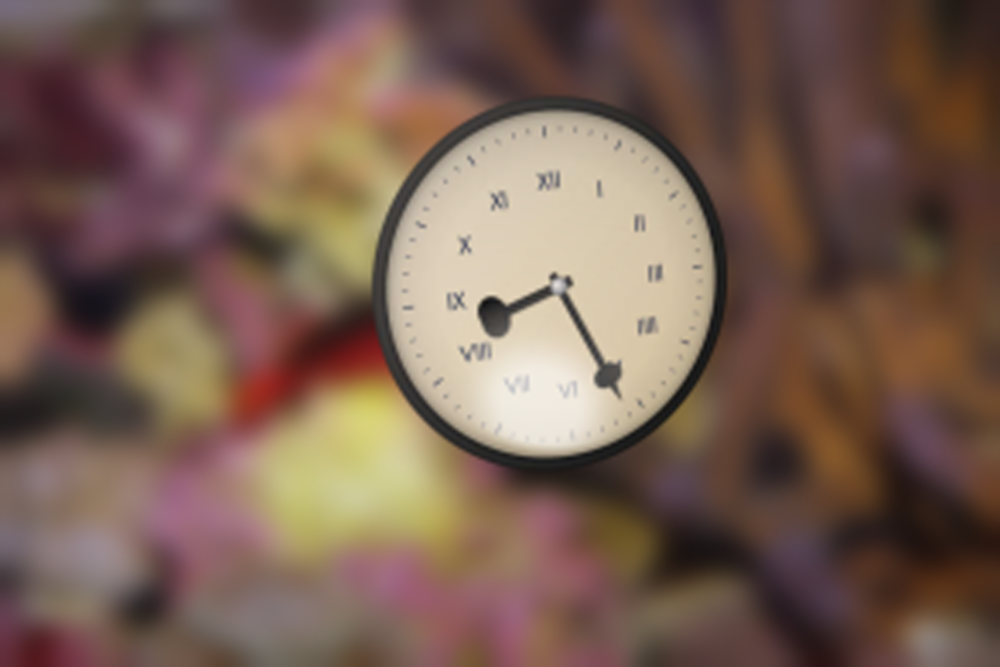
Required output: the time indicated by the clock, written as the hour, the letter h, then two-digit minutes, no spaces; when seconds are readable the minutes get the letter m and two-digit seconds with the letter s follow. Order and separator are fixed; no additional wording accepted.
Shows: 8h26
